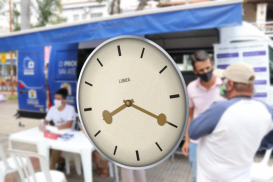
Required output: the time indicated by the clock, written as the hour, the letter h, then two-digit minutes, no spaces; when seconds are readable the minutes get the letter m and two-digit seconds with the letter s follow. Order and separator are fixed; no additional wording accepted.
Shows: 8h20
